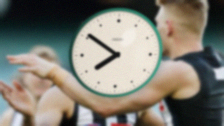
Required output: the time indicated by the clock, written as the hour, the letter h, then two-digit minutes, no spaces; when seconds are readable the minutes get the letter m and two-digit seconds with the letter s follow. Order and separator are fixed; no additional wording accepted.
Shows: 7h51
